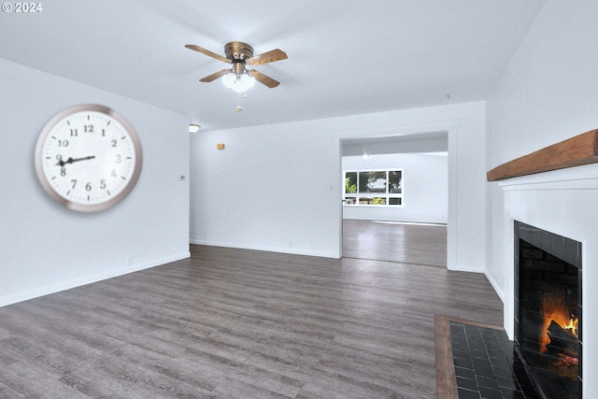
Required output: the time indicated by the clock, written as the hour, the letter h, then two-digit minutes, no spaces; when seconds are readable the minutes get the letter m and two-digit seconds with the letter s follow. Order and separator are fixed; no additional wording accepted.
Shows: 8h43
